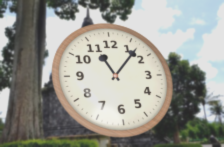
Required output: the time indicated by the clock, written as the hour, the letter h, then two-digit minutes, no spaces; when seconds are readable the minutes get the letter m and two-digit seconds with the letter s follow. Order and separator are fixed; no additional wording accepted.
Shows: 11h07
